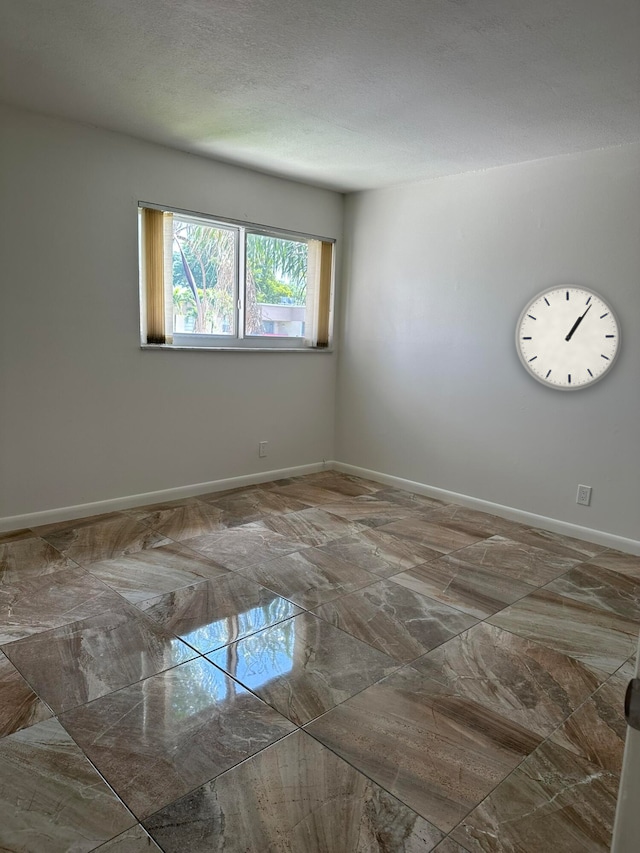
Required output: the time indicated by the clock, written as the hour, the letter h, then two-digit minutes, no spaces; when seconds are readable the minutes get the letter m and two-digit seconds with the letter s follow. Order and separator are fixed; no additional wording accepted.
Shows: 1h06
